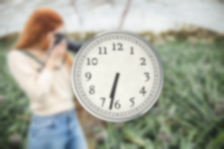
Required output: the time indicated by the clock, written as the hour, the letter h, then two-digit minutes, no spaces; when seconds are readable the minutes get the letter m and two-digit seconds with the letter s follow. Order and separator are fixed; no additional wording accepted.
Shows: 6h32
